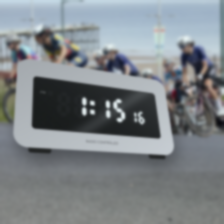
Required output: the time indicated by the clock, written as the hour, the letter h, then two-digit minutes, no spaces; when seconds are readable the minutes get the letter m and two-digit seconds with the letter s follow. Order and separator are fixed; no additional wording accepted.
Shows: 1h15m16s
